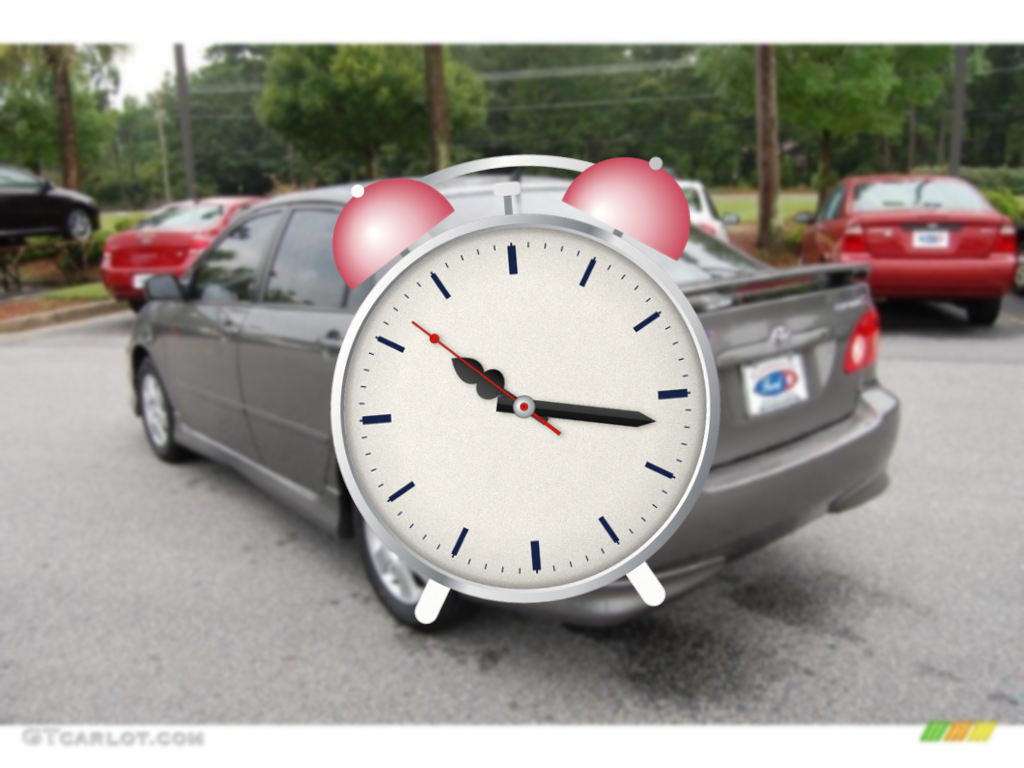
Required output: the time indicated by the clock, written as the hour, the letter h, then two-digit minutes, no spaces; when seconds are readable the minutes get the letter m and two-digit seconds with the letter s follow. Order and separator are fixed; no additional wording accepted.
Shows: 10h16m52s
